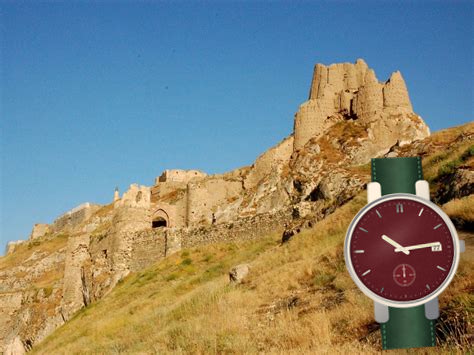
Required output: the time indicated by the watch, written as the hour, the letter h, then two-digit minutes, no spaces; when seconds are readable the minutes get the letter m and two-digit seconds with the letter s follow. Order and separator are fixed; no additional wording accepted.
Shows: 10h14
